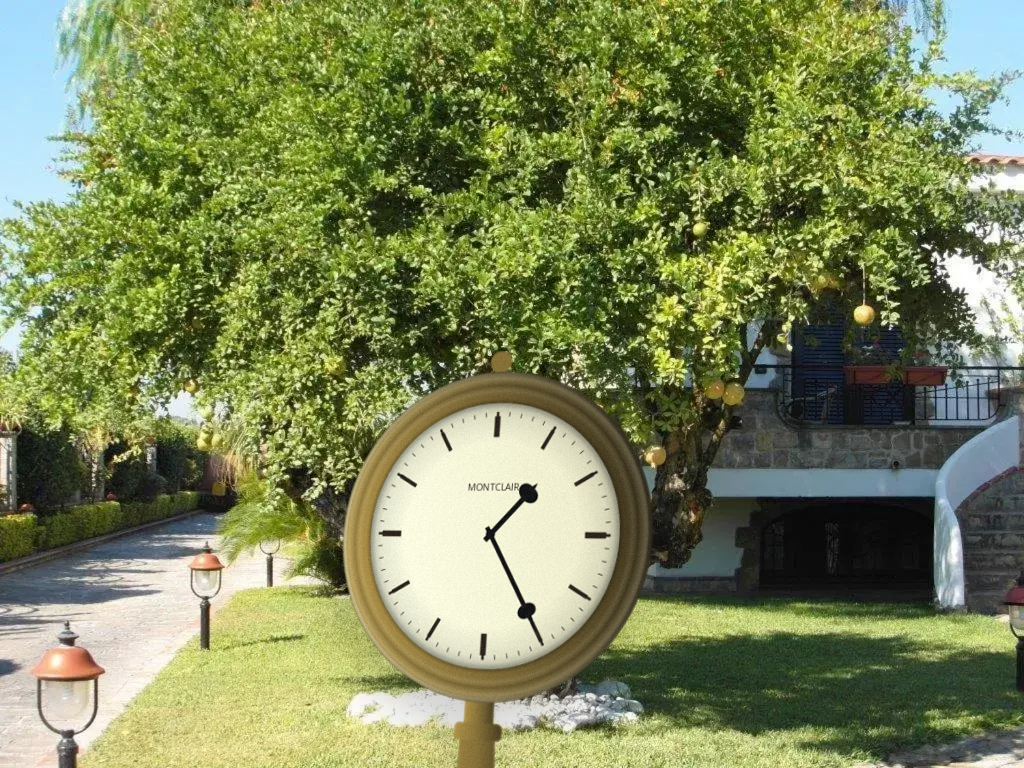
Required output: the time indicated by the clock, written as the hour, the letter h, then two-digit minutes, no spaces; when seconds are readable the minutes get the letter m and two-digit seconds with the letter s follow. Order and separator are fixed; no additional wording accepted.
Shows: 1h25
